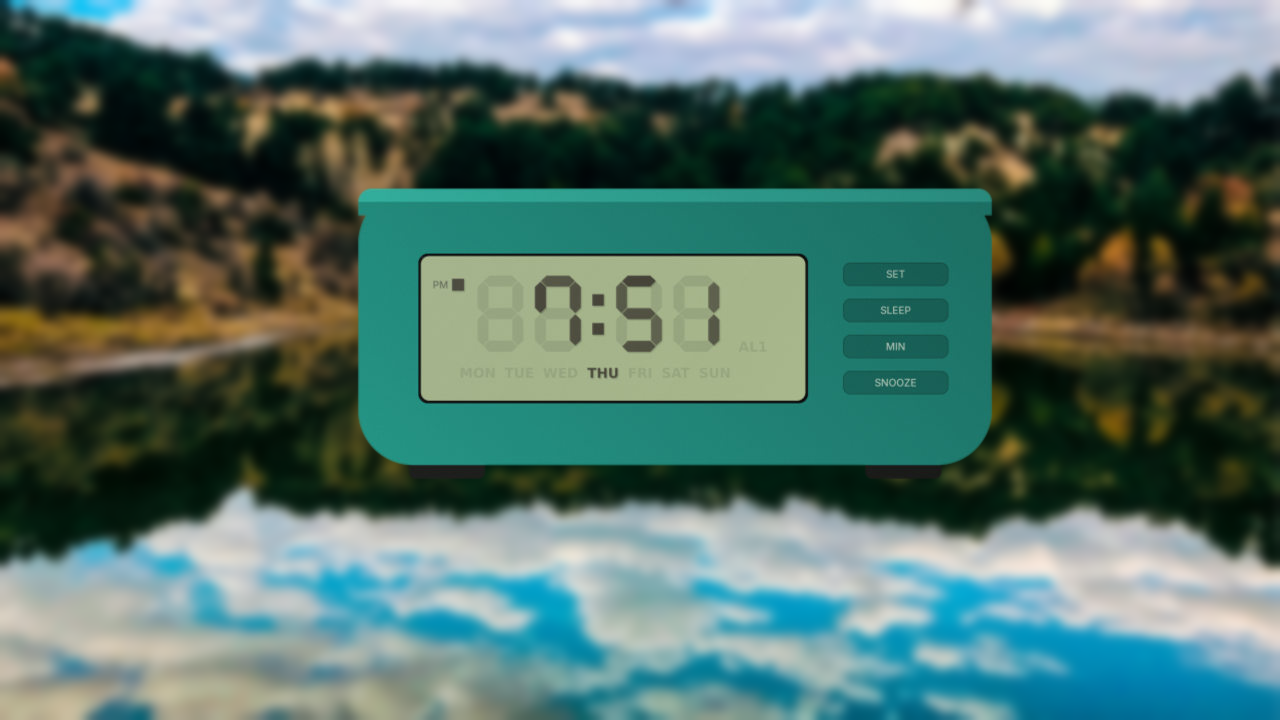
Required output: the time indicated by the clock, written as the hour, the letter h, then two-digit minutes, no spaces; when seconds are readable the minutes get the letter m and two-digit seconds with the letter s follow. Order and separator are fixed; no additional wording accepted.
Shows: 7h51
